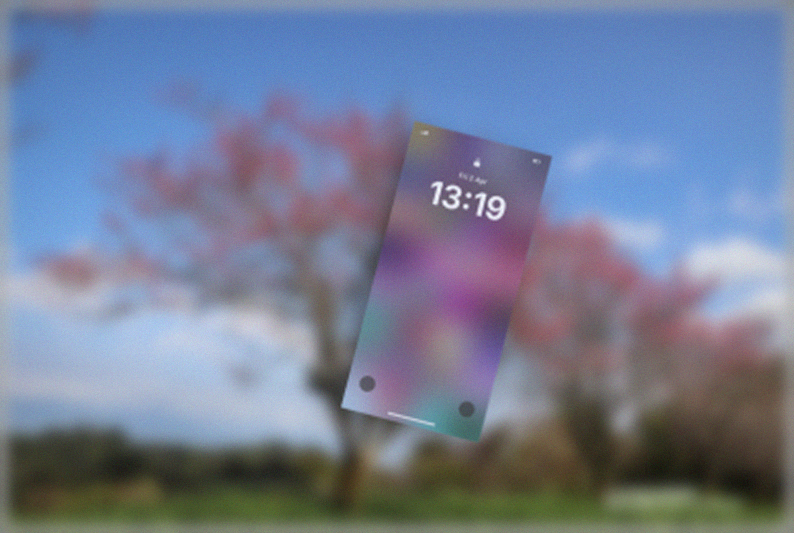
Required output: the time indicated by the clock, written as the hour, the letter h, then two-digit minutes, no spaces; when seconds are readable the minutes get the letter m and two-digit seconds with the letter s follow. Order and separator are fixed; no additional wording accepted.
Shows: 13h19
